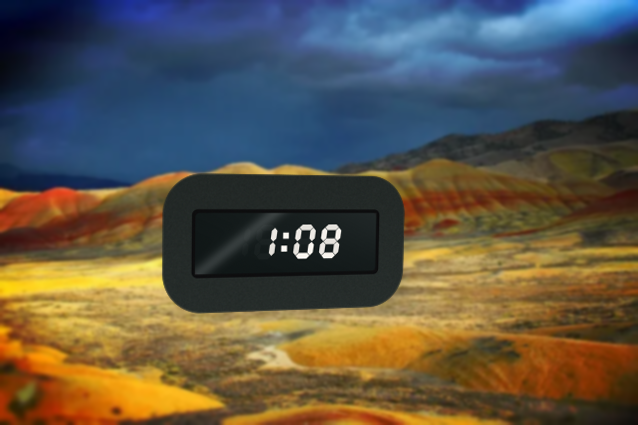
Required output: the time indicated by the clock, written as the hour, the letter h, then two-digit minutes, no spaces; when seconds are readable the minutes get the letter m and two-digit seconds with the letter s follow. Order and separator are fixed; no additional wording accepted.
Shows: 1h08
